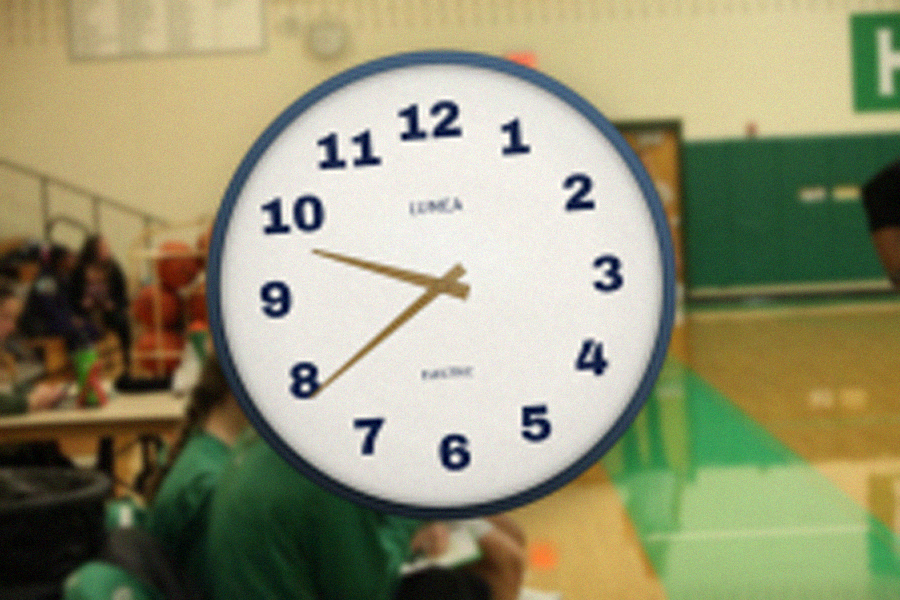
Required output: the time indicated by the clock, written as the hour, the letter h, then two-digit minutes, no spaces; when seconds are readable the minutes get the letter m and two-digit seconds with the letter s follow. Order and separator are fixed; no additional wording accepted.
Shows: 9h39
